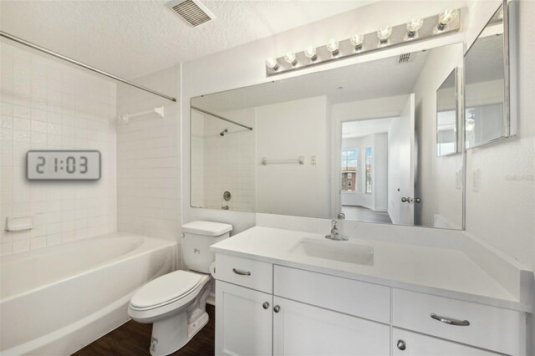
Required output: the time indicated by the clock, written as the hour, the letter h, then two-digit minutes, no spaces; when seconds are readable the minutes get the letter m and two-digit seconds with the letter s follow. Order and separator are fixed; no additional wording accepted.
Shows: 21h03
